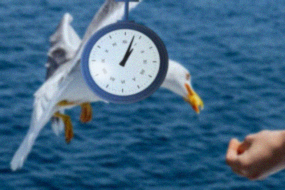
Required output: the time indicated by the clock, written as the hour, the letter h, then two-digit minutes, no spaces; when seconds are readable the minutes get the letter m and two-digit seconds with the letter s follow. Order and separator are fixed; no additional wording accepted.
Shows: 1h03
